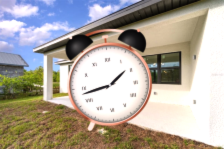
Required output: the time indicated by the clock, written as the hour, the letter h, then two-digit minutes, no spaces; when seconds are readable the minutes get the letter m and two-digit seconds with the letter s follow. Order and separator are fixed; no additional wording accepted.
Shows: 1h43
